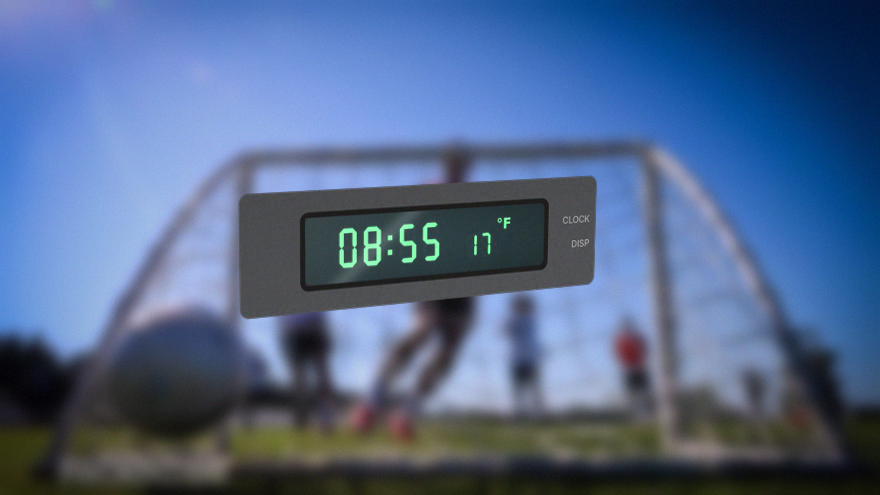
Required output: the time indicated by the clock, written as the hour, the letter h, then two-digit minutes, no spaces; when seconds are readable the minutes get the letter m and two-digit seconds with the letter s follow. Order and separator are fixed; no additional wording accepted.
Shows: 8h55
